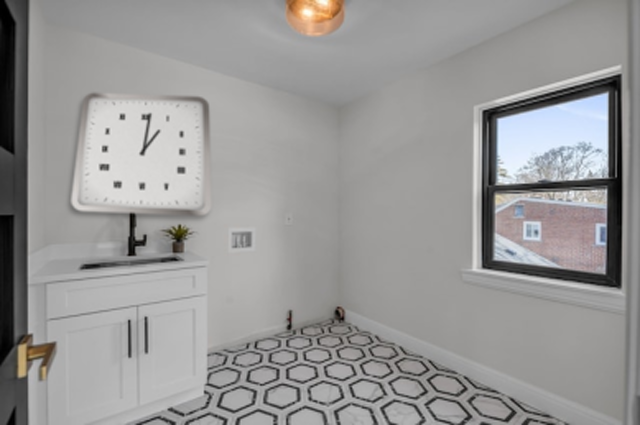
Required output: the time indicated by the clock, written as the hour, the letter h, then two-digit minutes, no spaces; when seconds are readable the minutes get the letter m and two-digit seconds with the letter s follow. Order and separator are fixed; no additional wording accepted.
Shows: 1h01
